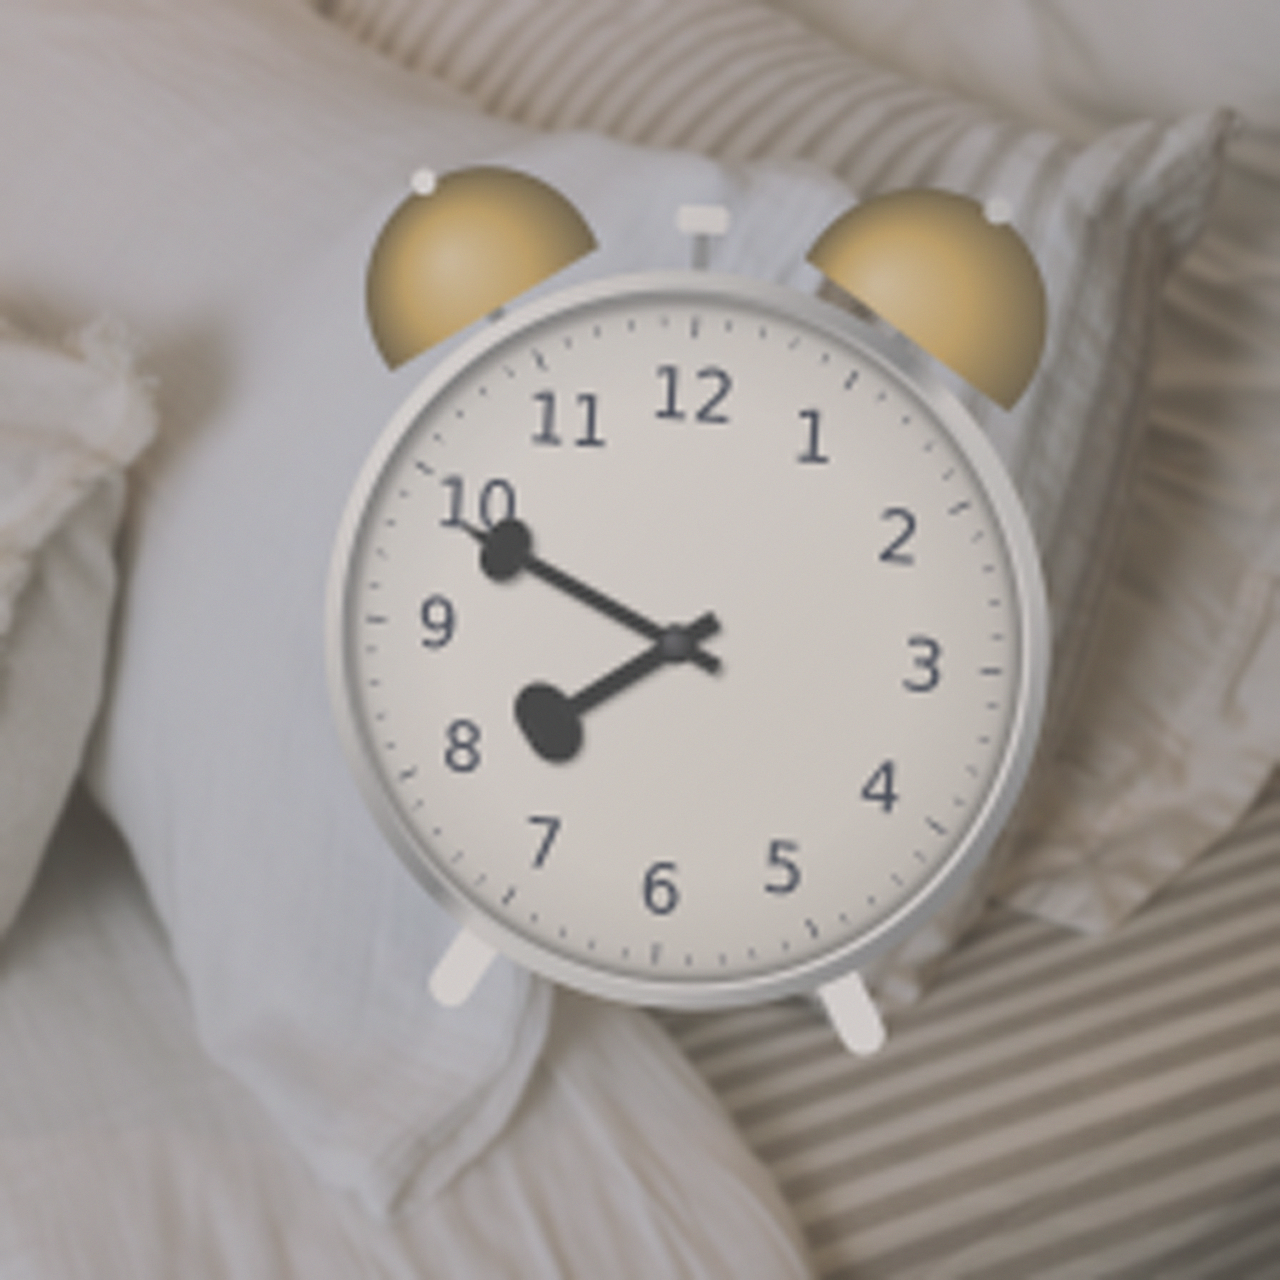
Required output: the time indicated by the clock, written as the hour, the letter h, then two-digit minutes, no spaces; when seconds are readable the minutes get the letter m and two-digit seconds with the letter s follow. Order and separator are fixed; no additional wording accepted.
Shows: 7h49
